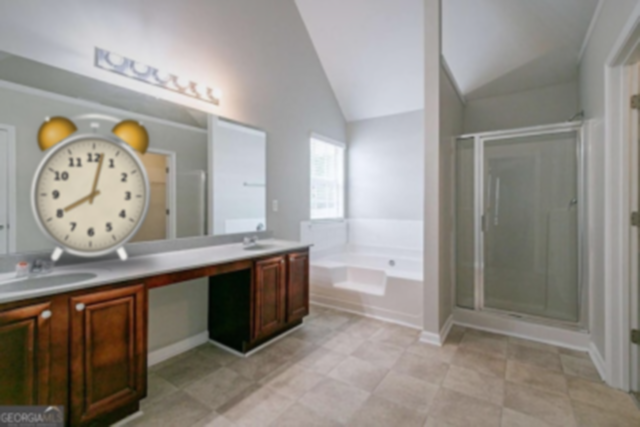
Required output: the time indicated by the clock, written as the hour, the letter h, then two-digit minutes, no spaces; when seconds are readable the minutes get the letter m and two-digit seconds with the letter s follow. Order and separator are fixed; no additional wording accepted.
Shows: 8h02
